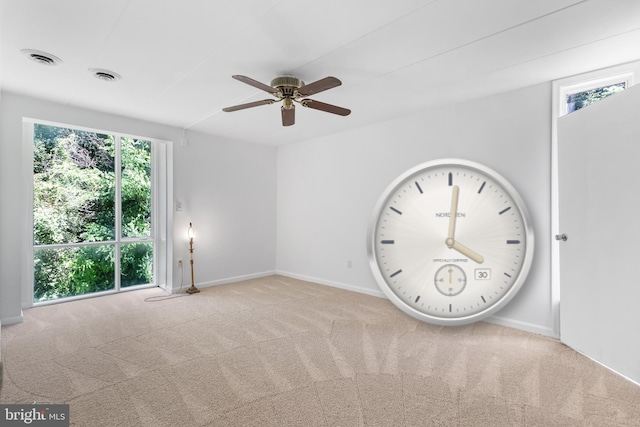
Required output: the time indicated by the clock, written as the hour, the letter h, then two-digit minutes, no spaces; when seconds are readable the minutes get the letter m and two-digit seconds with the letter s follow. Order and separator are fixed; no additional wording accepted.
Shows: 4h01
